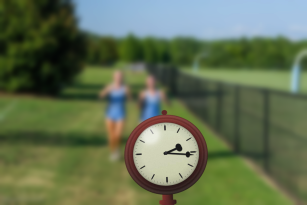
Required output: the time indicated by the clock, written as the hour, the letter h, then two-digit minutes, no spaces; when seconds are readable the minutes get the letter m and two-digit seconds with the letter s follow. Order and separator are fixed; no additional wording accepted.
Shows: 2h16
